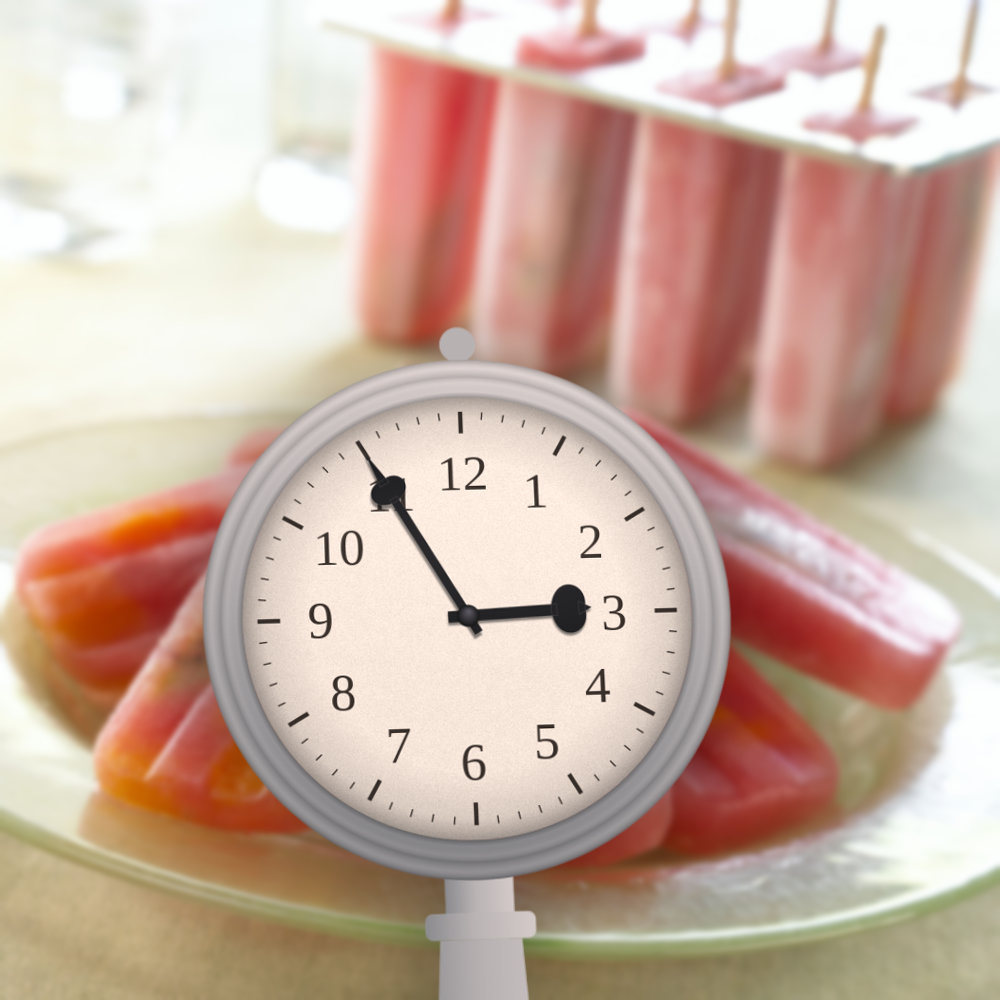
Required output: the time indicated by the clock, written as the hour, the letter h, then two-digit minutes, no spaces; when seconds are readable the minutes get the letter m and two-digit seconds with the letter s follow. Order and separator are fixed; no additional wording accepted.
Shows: 2h55
